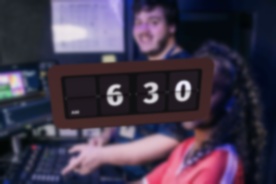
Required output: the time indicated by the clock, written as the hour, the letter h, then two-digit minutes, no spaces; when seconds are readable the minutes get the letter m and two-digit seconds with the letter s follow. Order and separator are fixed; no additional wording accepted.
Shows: 6h30
